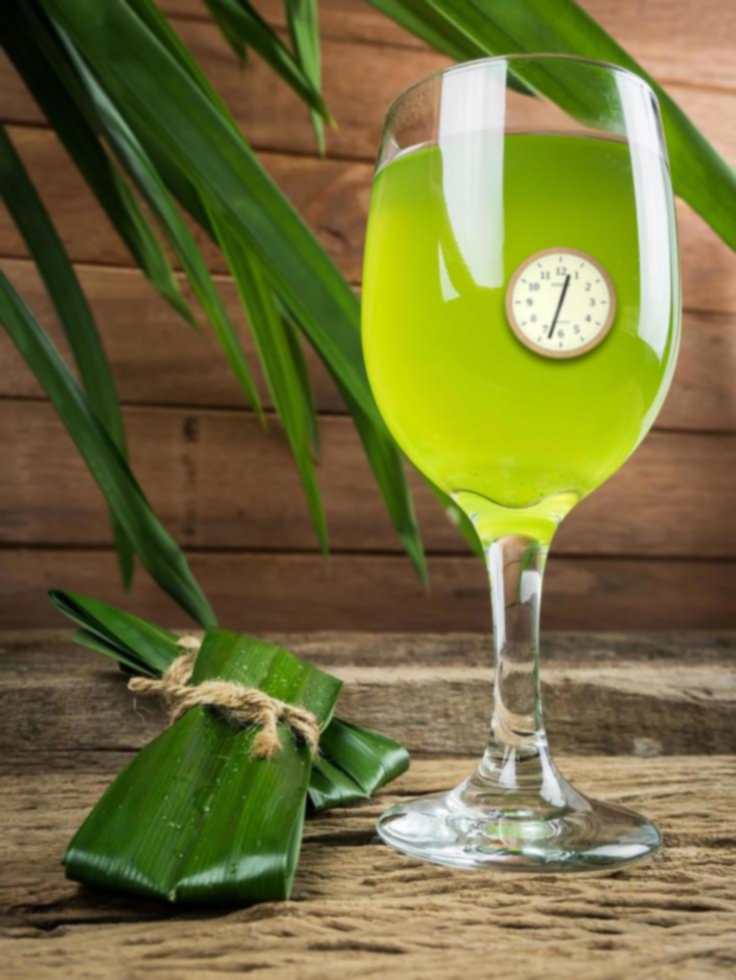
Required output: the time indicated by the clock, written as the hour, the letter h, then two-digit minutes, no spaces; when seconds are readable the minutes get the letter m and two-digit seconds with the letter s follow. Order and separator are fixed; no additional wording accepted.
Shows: 12h33
